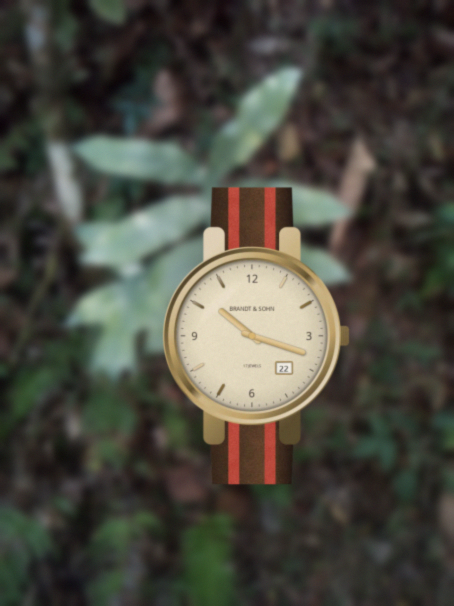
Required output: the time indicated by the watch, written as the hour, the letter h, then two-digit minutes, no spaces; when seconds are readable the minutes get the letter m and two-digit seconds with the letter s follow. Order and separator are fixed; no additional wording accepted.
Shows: 10h18
